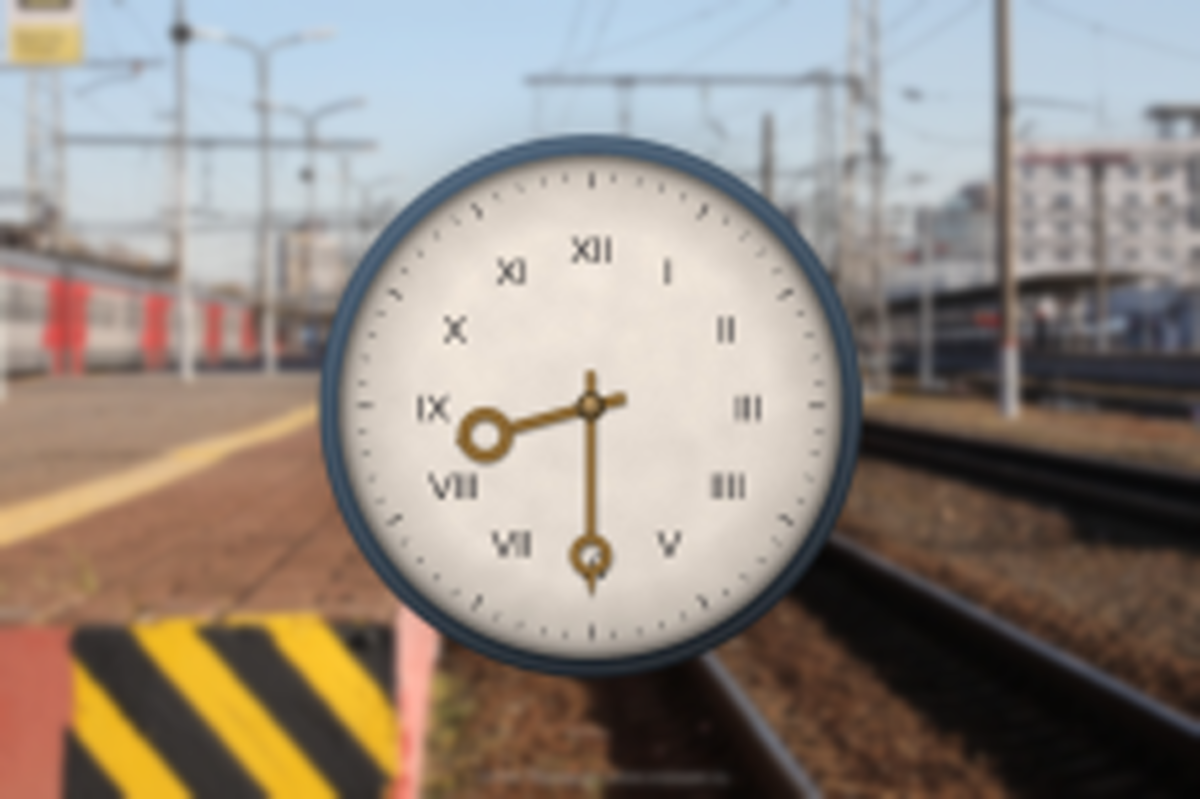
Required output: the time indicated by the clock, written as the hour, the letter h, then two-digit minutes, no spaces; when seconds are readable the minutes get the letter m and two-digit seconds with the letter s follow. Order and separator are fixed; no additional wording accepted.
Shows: 8h30
